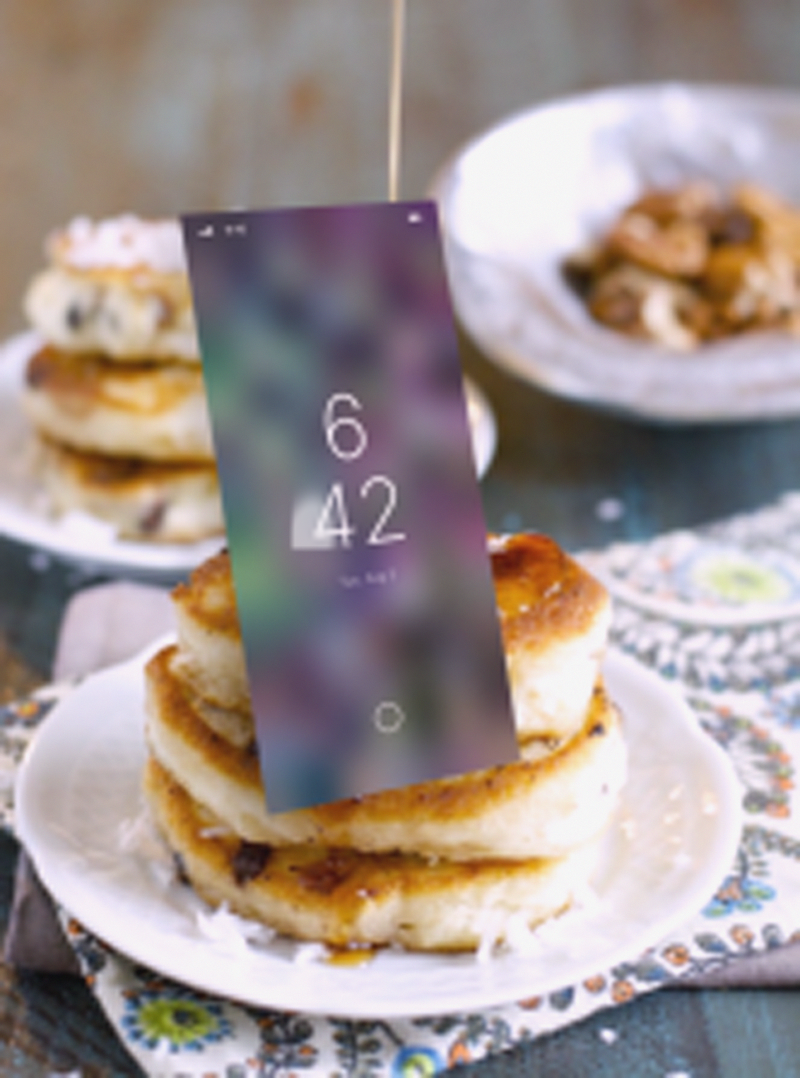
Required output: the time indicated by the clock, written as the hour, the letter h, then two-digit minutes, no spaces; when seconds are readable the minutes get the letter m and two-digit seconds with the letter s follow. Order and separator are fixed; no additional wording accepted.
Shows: 6h42
